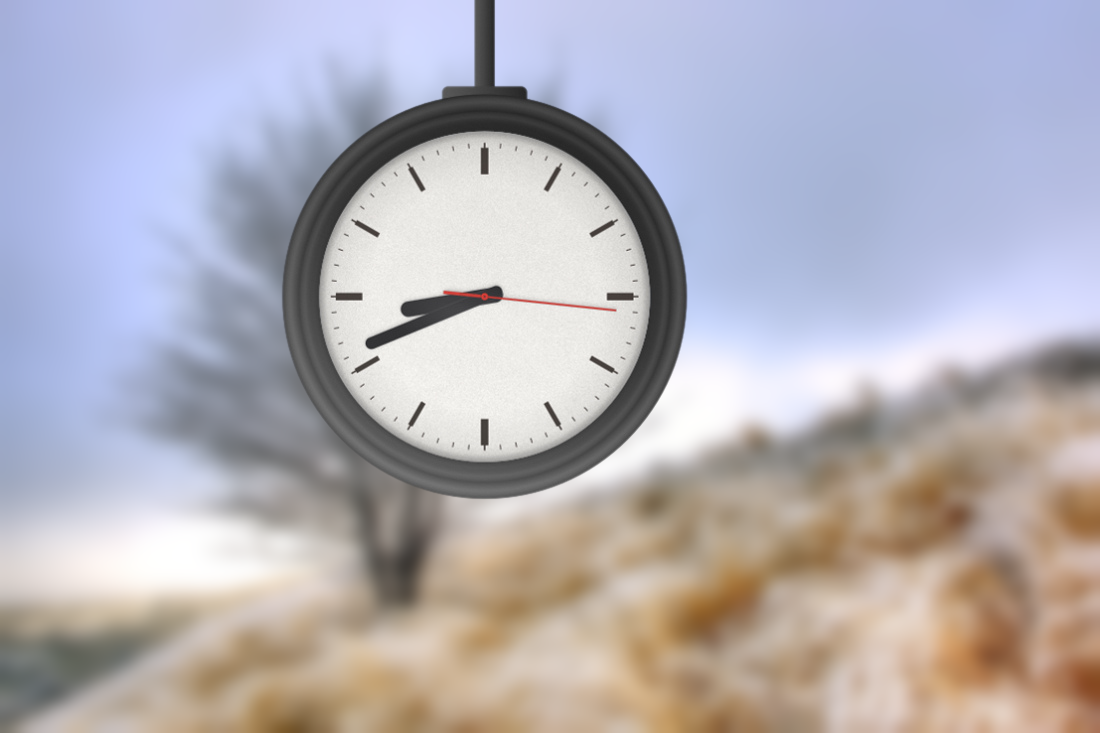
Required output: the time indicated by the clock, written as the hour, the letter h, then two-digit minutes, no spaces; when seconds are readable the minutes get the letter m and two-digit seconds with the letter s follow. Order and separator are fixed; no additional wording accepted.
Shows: 8h41m16s
